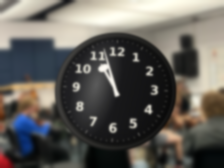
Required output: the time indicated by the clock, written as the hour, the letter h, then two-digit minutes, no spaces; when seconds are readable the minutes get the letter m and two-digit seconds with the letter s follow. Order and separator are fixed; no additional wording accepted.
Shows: 10h57
